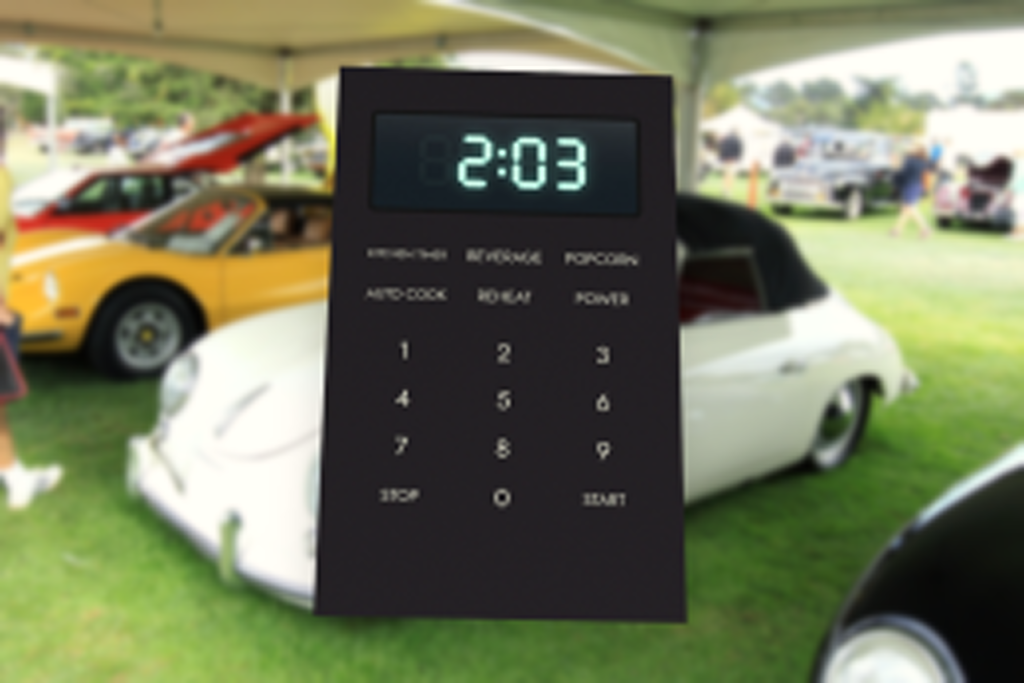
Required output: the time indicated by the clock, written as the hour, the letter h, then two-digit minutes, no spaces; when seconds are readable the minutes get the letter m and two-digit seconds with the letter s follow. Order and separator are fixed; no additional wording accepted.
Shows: 2h03
